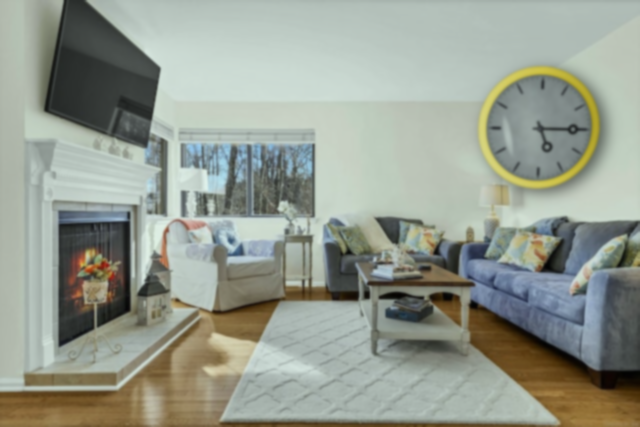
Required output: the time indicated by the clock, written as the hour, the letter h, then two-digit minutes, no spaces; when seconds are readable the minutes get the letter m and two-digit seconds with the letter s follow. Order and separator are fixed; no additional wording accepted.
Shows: 5h15
